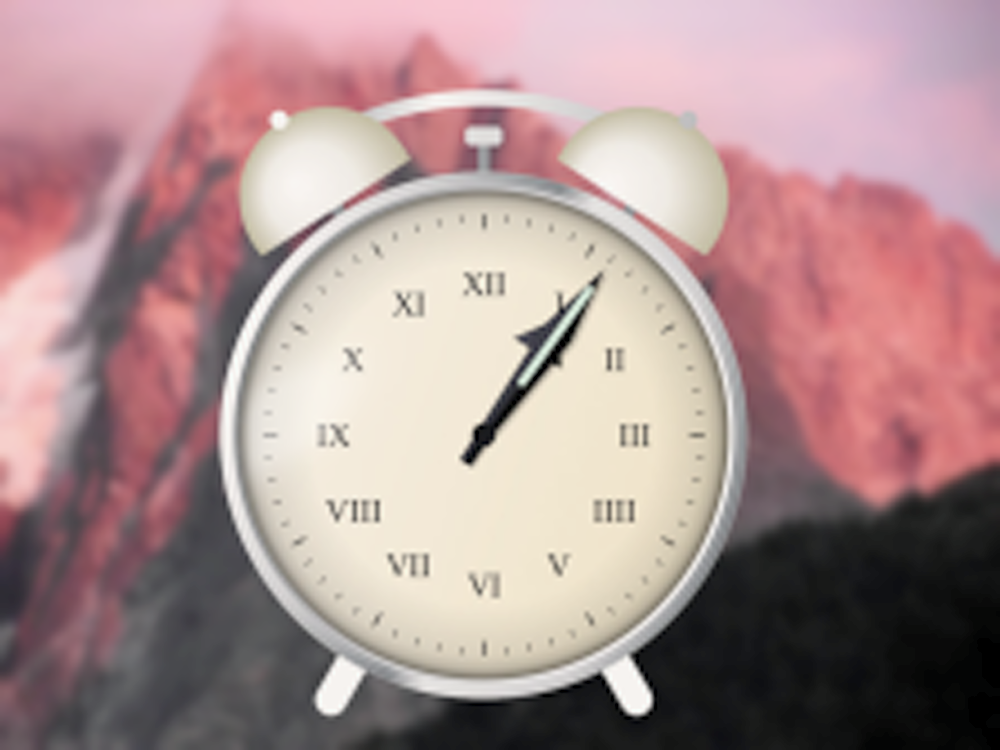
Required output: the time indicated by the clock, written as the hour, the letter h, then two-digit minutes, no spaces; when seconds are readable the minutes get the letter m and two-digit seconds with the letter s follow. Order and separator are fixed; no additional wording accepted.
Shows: 1h06
